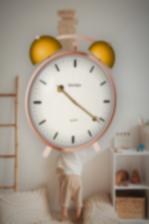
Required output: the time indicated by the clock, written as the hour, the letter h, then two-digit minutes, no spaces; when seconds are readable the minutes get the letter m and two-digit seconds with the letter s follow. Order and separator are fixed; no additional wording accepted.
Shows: 10h21
